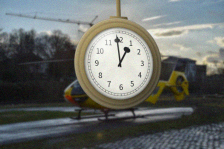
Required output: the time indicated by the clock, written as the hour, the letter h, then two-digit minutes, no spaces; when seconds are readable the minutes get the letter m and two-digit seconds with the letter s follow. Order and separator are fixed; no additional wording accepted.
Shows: 12h59
